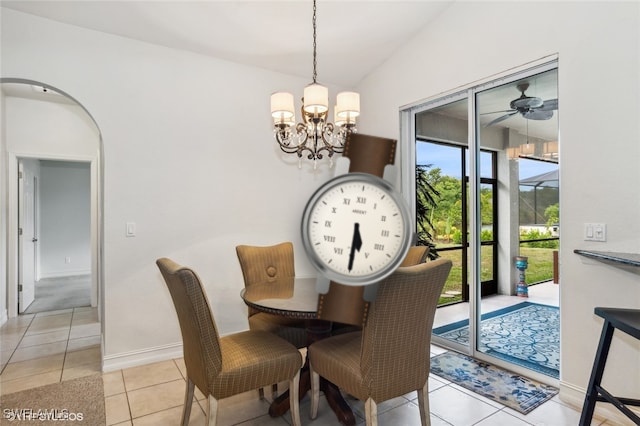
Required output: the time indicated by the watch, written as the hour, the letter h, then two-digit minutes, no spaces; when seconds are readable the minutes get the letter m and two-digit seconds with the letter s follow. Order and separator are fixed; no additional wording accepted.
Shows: 5h30
